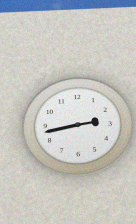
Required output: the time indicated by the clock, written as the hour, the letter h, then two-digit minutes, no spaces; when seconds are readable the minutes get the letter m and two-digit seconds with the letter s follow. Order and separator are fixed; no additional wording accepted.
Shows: 2h43
